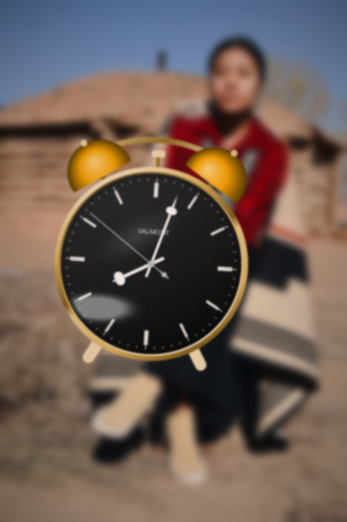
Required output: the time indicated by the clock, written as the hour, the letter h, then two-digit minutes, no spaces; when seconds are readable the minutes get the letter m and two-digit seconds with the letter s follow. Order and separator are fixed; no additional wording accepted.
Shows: 8h02m51s
